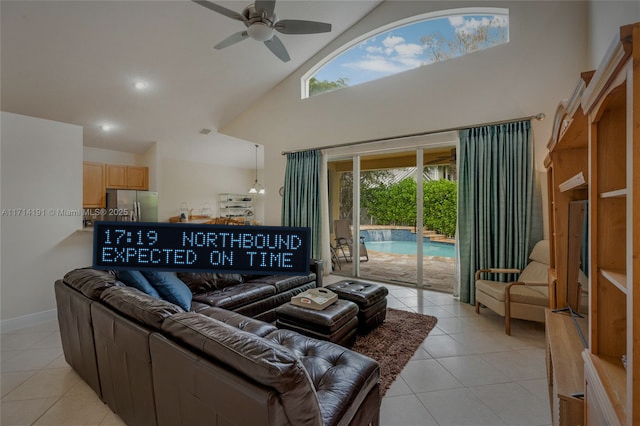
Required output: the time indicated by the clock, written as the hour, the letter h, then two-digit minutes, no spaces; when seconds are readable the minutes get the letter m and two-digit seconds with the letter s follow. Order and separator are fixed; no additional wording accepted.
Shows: 17h19
